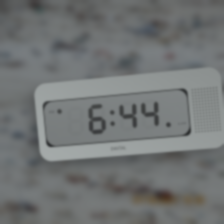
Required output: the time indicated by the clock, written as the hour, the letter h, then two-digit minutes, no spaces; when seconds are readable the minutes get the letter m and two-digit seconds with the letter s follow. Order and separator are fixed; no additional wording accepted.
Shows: 6h44
